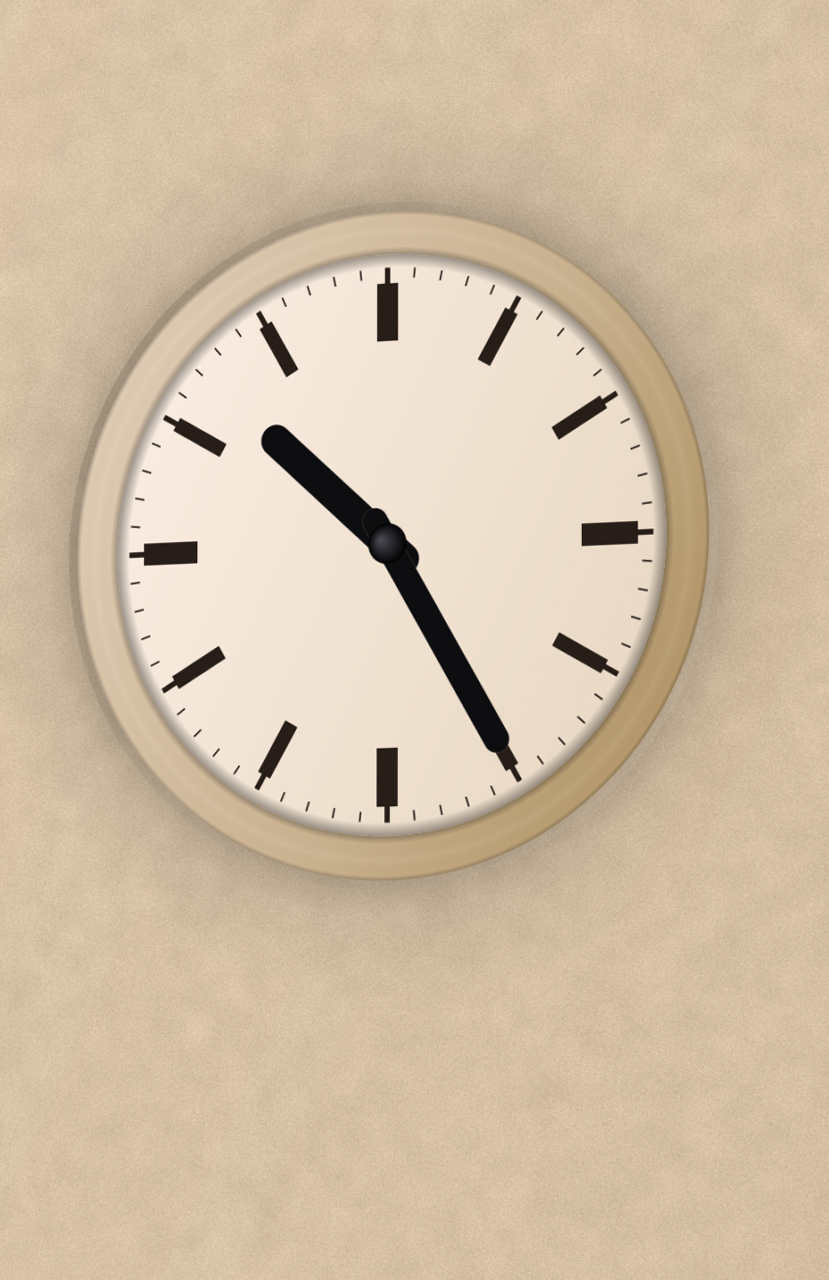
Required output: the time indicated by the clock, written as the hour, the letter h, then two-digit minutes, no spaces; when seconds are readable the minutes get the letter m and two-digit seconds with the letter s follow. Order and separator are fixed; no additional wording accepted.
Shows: 10h25
